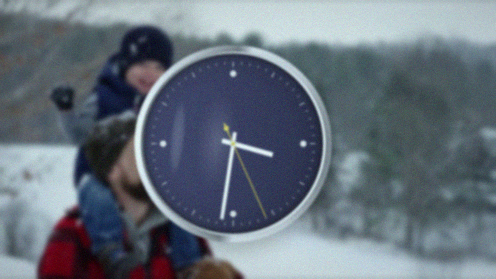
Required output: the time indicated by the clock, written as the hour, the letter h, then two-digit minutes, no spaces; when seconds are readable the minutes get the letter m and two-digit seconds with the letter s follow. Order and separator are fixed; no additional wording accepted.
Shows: 3h31m26s
